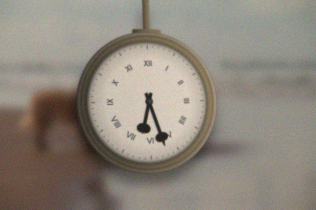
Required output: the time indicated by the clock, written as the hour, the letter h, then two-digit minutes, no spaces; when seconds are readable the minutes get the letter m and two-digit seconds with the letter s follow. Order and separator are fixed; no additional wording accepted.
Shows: 6h27
